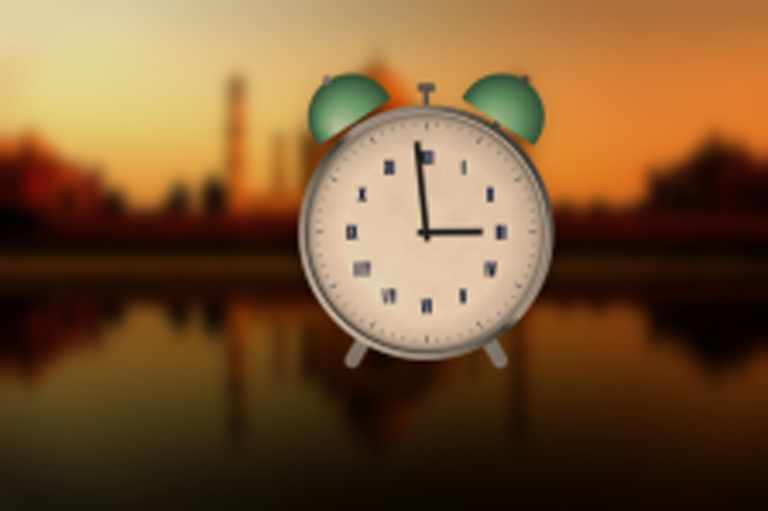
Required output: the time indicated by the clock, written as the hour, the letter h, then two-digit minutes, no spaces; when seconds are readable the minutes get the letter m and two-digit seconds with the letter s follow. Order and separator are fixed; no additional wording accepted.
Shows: 2h59
